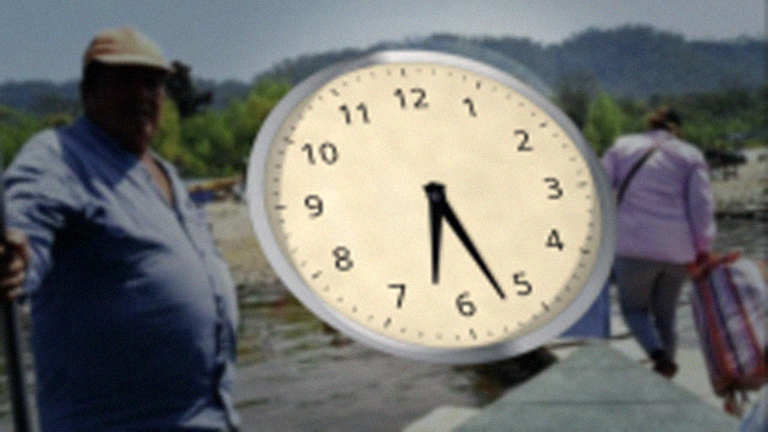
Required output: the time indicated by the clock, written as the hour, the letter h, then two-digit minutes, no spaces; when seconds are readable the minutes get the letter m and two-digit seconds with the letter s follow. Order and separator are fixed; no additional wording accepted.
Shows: 6h27
